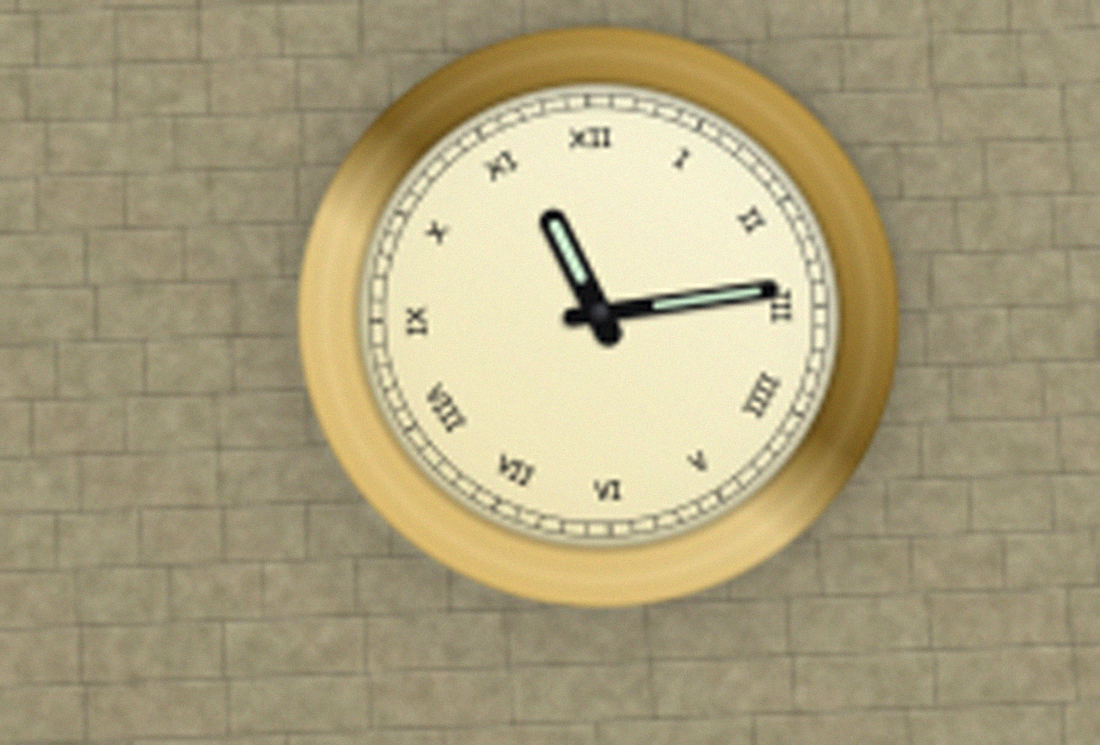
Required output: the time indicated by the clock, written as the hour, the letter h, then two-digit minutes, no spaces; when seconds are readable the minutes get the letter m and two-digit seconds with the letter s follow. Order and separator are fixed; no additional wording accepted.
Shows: 11h14
